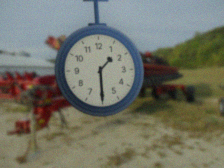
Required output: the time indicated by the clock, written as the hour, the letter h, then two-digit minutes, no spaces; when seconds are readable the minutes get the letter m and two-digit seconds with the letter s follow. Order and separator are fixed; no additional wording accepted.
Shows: 1h30
